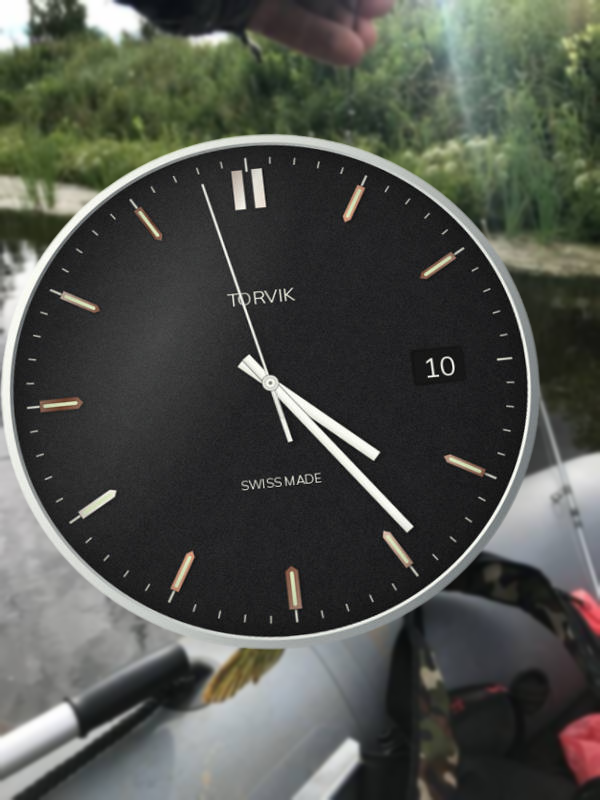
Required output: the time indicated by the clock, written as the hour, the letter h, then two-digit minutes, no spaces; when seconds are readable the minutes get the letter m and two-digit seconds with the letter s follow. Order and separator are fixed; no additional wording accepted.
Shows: 4h23m58s
